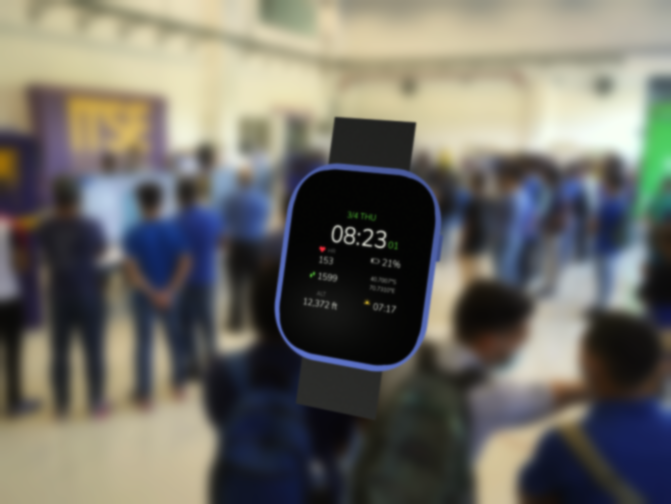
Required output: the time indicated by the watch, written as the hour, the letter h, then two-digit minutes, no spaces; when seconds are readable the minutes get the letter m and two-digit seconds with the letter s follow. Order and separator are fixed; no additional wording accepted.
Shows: 8h23
